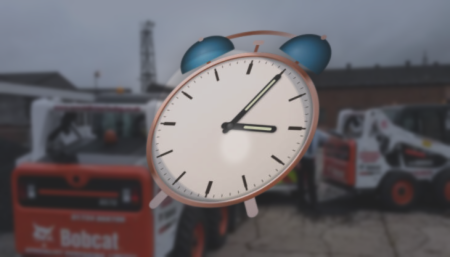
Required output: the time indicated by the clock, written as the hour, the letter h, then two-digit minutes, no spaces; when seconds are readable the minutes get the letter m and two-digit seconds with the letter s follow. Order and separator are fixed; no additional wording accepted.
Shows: 3h05
